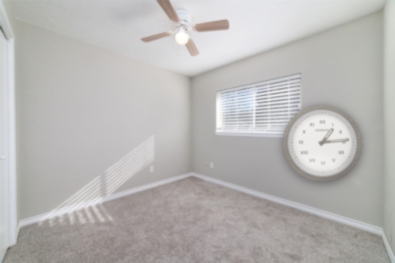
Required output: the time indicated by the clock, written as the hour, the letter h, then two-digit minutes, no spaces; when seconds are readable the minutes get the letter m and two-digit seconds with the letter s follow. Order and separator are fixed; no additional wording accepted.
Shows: 1h14
